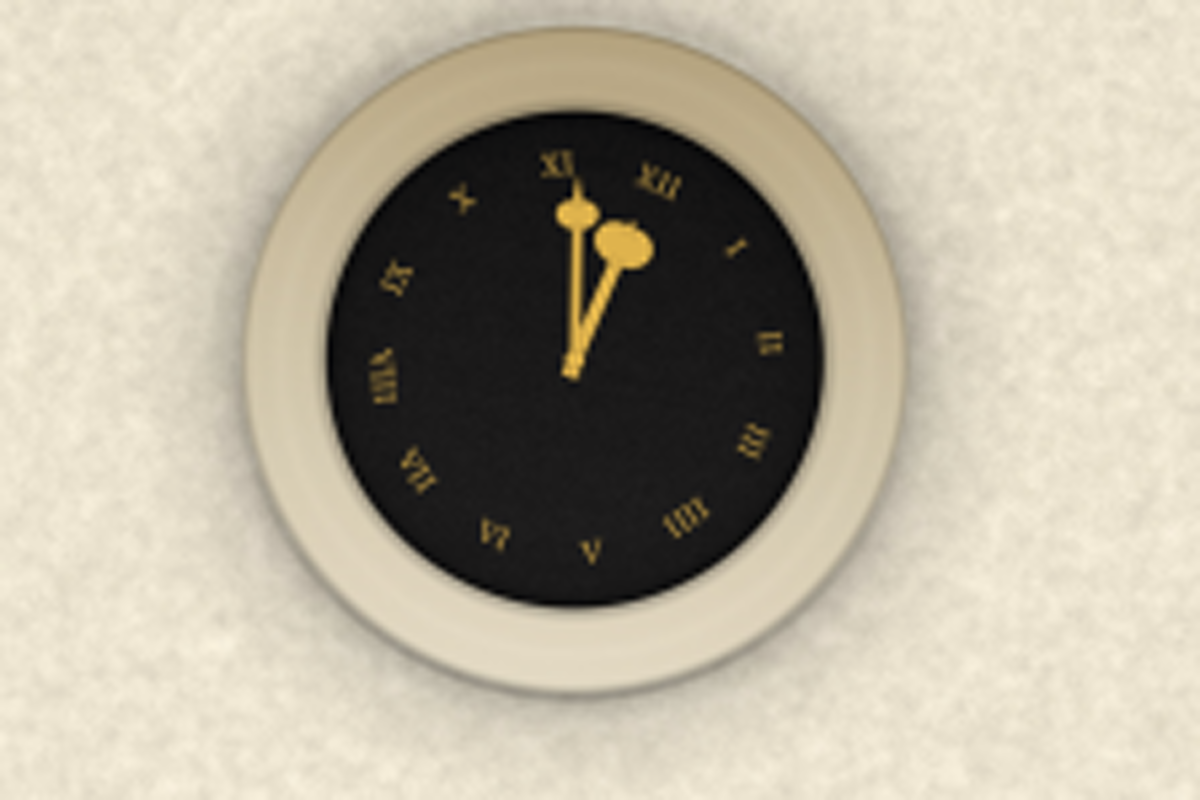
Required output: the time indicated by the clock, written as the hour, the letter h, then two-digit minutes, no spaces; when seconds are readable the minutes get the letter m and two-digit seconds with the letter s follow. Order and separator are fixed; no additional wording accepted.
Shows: 11h56
